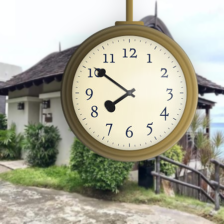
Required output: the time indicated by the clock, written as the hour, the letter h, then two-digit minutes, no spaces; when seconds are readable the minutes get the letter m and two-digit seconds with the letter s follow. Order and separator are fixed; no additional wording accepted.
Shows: 7h51
